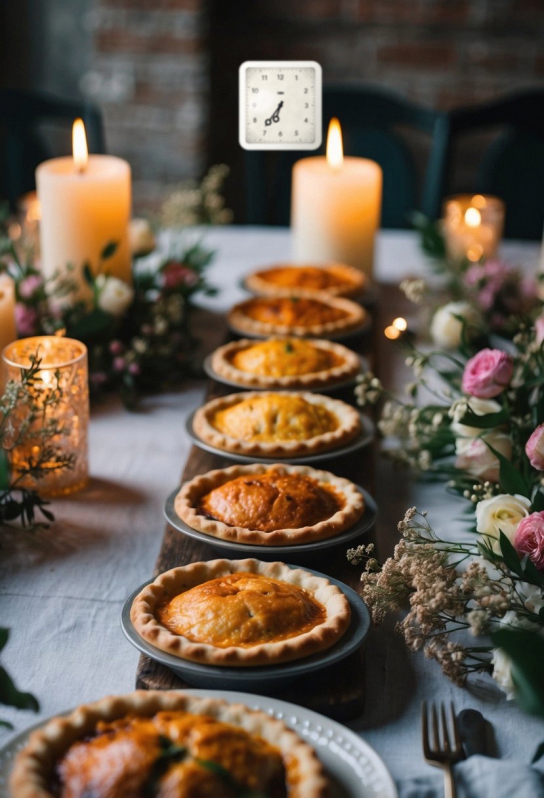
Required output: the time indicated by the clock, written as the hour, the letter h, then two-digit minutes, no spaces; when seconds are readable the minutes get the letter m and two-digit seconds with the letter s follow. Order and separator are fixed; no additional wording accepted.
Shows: 6h36
